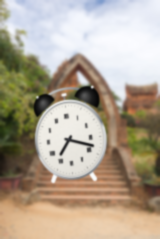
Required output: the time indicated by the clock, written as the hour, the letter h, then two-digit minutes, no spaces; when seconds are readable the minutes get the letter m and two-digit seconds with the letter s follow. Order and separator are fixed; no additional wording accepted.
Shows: 7h18
